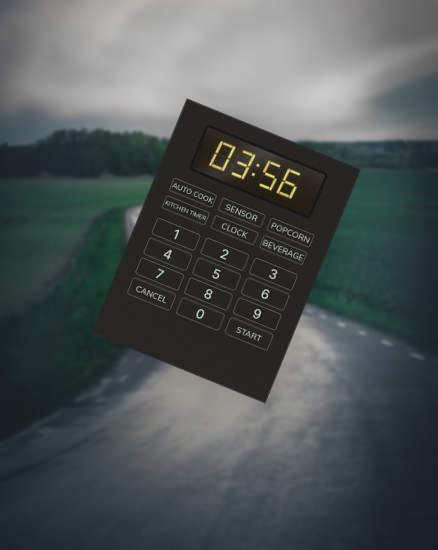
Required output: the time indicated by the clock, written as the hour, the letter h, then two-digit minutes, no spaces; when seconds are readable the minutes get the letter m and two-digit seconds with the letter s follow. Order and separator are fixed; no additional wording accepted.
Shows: 3h56
